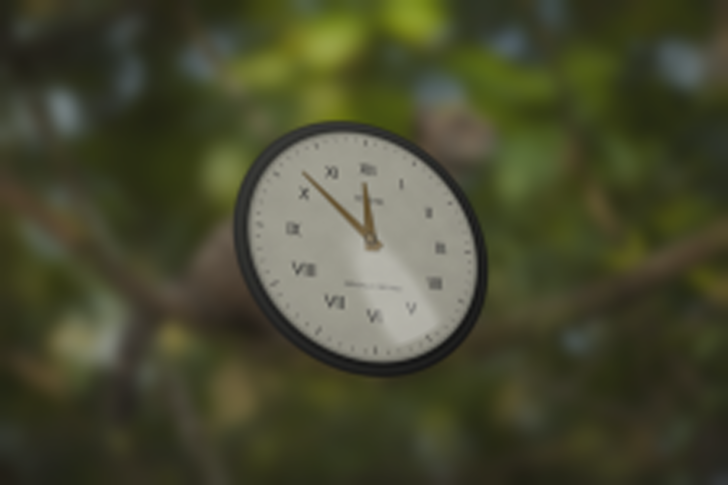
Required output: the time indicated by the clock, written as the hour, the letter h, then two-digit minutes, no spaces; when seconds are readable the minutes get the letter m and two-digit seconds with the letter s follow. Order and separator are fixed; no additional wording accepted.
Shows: 11h52
